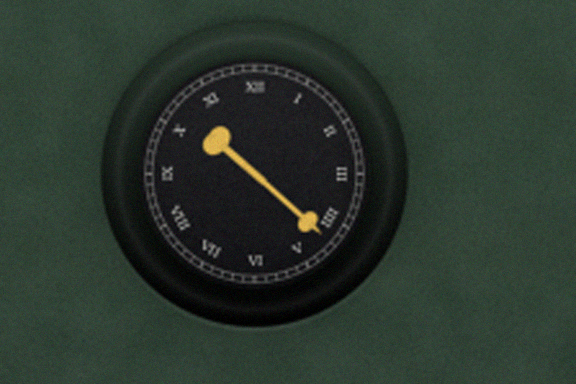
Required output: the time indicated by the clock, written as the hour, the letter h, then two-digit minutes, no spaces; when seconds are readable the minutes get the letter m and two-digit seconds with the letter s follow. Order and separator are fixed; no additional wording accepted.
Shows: 10h22
